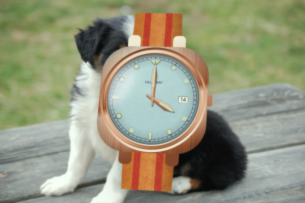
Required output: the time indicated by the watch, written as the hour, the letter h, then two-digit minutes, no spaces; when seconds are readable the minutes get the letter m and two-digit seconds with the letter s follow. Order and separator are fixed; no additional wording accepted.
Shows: 4h00
